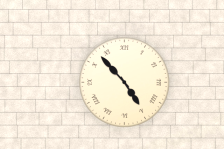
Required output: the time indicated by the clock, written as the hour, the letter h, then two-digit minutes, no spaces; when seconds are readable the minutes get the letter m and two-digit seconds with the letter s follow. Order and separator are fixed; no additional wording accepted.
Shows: 4h53
